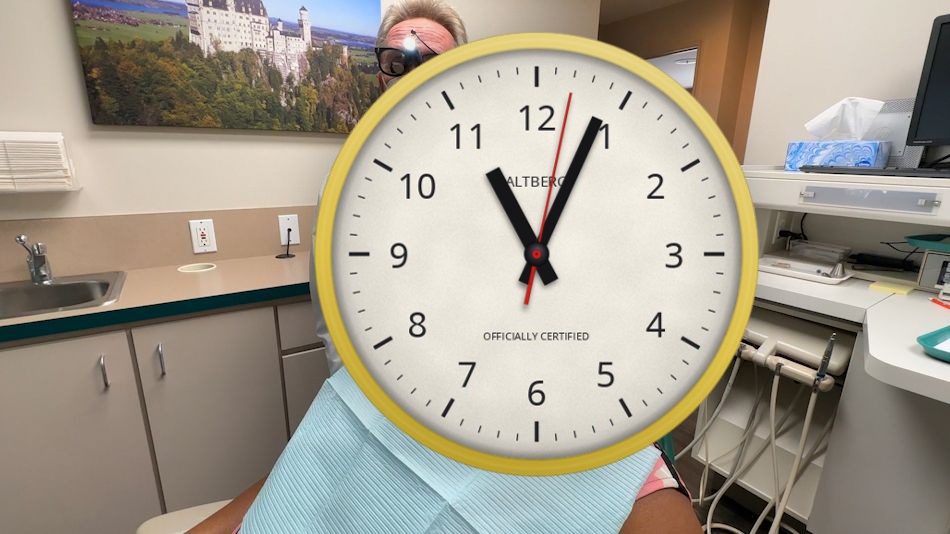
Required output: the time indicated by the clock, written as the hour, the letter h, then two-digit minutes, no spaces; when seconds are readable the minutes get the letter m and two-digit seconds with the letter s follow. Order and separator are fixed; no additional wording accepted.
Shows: 11h04m02s
